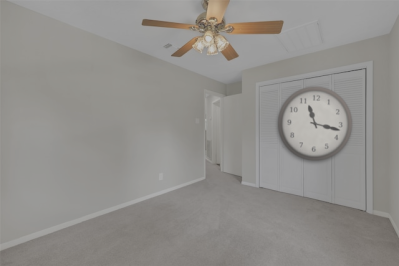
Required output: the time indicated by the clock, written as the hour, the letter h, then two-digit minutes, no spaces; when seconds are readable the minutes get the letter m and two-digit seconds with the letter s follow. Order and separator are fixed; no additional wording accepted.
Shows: 11h17
